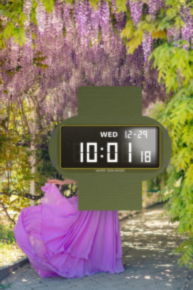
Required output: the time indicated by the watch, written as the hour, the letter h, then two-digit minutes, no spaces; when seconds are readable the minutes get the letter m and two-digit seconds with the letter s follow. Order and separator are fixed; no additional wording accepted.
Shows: 10h01m18s
